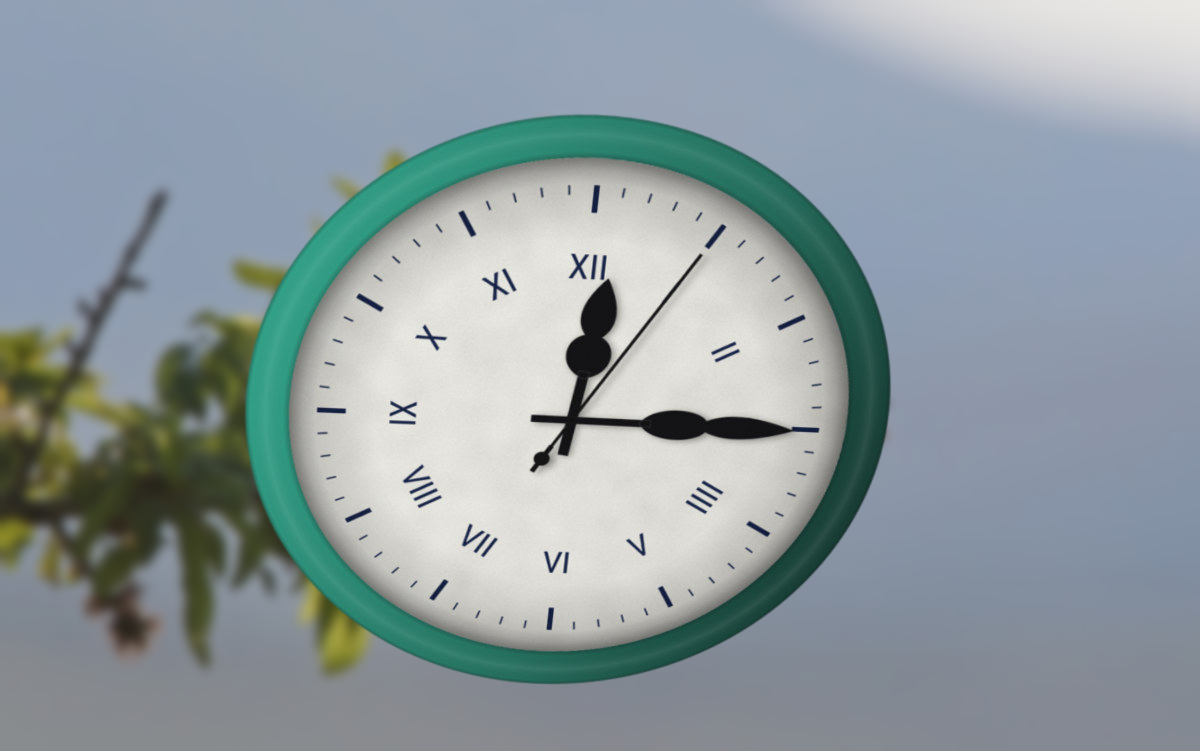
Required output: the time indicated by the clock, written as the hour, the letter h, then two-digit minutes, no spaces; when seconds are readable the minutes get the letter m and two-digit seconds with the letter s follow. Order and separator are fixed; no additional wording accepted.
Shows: 12h15m05s
